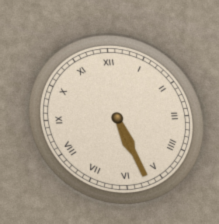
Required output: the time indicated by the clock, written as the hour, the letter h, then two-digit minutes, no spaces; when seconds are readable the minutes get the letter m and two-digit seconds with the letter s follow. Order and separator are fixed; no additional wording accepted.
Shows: 5h27
